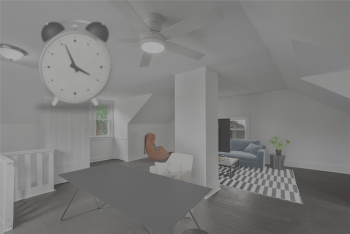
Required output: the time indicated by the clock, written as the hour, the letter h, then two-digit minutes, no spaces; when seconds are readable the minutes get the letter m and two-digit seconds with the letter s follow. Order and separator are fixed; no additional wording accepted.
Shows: 3h56
